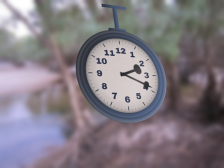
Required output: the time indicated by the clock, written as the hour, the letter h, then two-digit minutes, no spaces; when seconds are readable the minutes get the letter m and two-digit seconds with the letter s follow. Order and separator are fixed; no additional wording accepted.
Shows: 2h19
